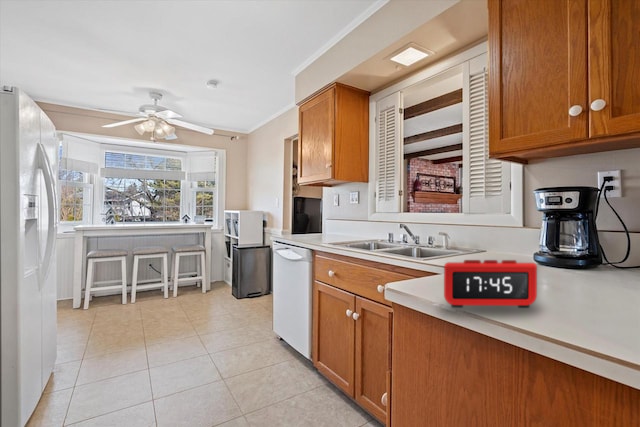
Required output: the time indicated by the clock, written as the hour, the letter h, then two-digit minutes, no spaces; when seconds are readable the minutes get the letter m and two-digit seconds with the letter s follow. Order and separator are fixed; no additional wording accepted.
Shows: 17h45
